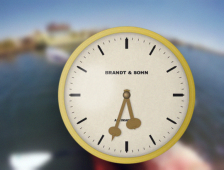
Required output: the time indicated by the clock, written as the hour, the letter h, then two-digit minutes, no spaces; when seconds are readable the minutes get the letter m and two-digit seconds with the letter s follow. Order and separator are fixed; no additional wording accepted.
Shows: 5h33
